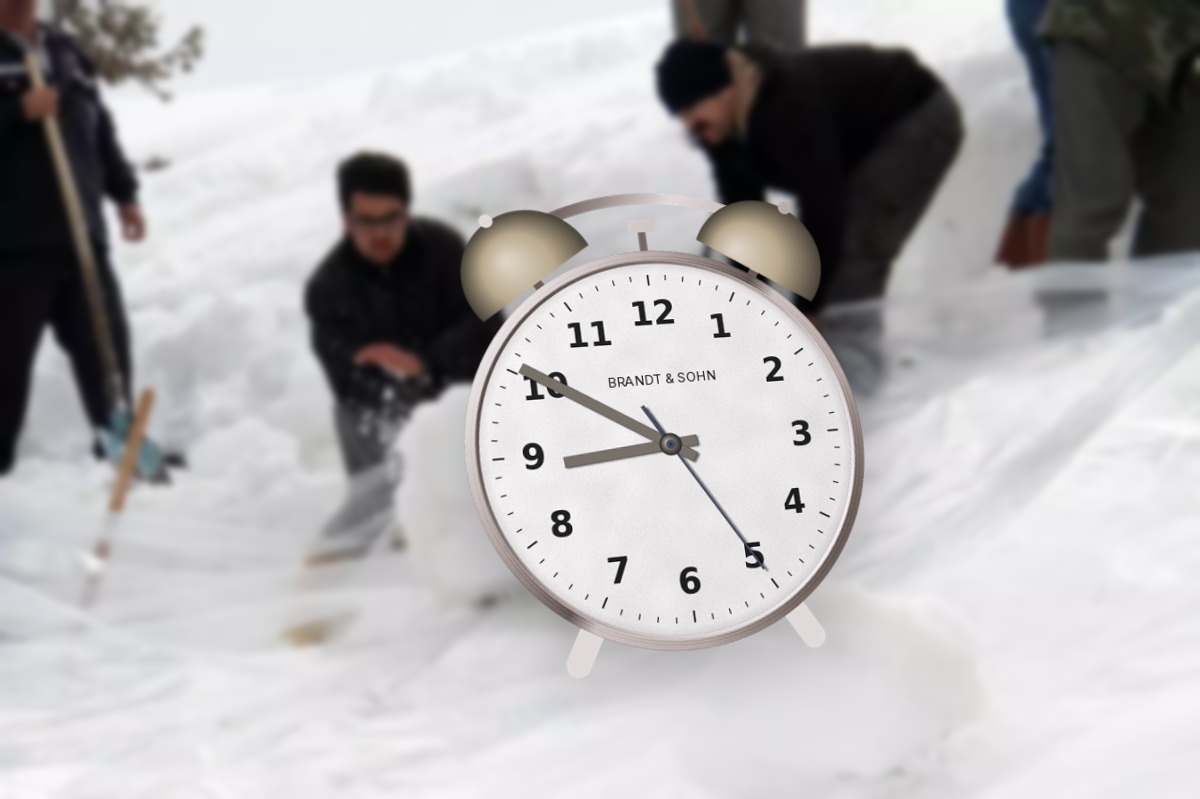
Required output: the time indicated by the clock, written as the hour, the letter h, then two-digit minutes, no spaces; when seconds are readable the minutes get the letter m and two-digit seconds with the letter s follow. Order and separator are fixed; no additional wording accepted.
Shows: 8h50m25s
